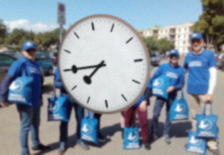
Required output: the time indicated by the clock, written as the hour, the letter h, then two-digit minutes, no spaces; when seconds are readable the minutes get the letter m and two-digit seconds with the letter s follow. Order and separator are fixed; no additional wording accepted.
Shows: 7h45
